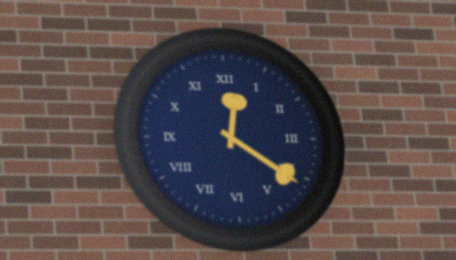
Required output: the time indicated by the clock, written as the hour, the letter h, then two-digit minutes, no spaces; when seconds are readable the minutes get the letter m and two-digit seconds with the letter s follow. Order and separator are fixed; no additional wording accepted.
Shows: 12h21
